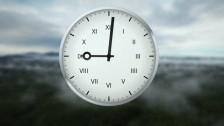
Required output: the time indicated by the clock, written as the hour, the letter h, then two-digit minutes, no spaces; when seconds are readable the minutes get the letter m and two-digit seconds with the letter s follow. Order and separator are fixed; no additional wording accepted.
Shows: 9h01
